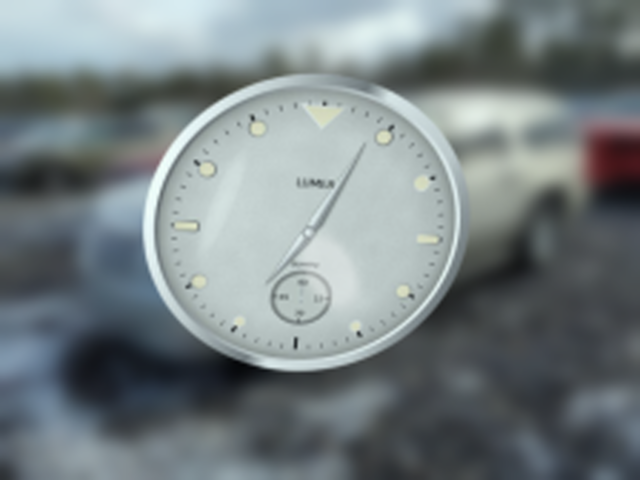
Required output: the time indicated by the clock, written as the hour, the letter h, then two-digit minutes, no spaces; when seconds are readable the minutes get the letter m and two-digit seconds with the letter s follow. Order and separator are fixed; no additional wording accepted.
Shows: 7h04
